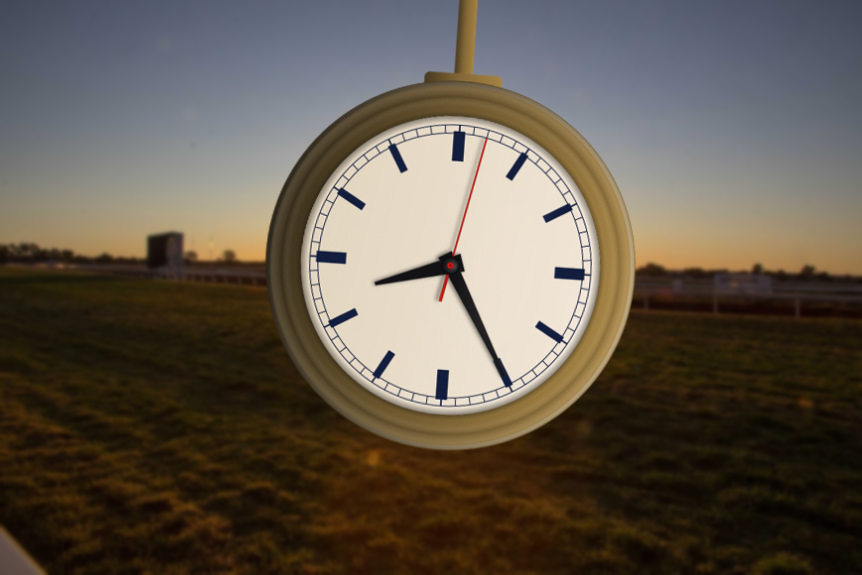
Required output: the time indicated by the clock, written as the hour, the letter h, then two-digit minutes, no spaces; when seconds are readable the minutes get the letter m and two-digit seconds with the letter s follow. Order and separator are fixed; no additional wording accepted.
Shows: 8h25m02s
